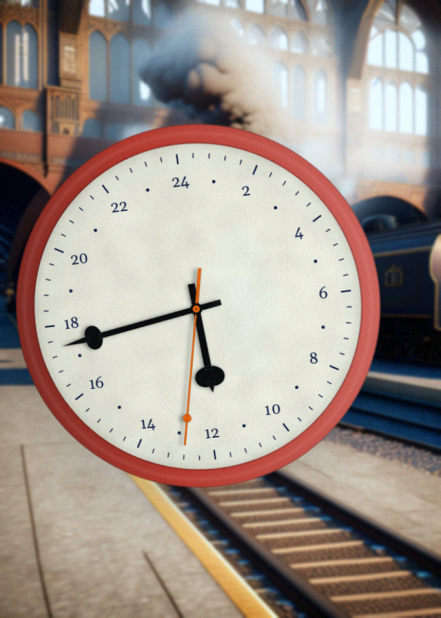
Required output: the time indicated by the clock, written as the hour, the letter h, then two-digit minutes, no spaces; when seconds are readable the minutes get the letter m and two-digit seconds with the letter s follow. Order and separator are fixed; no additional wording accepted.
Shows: 11h43m32s
